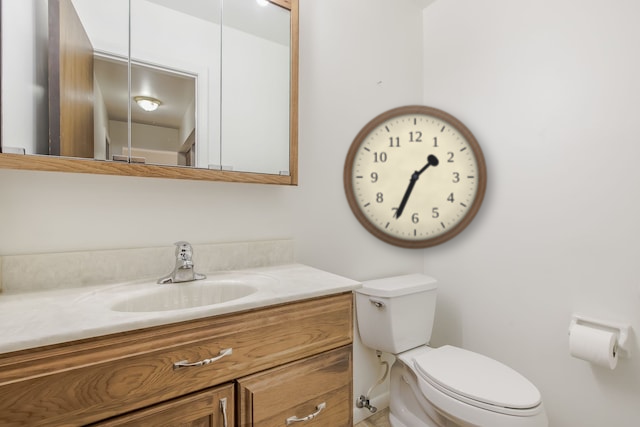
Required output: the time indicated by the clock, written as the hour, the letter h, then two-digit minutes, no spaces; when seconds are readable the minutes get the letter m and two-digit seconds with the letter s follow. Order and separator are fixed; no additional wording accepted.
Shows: 1h34
